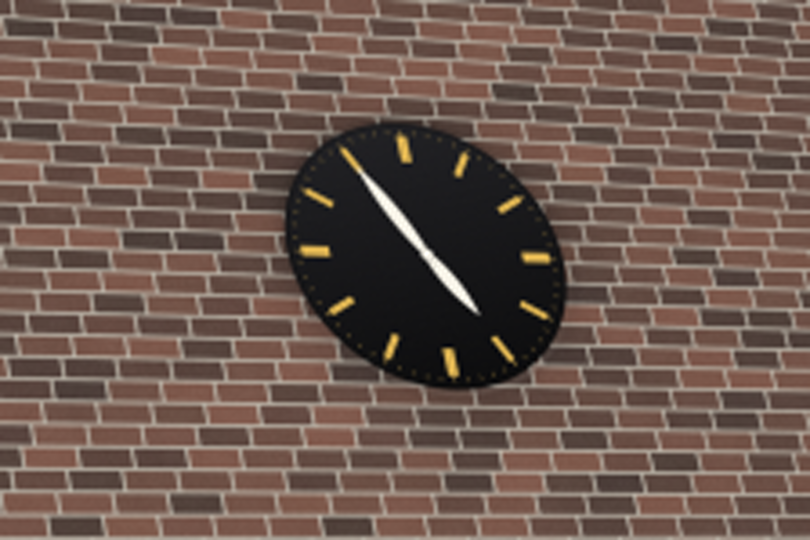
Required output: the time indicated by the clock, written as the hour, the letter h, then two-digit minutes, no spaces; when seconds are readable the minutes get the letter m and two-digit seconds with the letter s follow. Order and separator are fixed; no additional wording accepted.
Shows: 4h55
